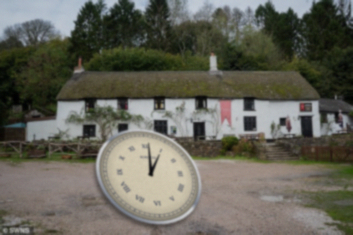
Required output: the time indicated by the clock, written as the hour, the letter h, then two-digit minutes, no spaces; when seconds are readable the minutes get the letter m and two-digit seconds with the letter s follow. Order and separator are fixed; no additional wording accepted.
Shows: 1h01
